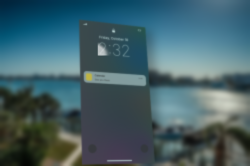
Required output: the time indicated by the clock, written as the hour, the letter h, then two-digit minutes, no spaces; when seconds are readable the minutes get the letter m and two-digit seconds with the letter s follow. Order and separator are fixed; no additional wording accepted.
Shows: 2h32
